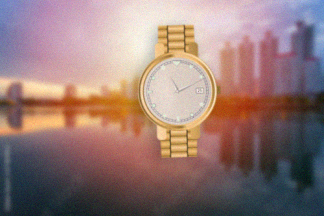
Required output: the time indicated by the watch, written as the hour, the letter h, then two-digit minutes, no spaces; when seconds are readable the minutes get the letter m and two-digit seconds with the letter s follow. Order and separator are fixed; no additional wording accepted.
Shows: 11h11
